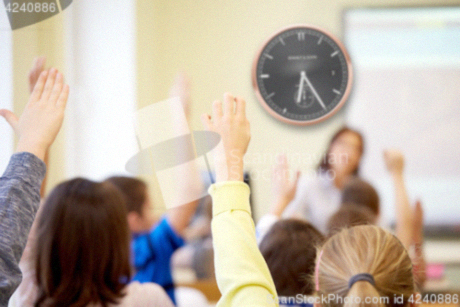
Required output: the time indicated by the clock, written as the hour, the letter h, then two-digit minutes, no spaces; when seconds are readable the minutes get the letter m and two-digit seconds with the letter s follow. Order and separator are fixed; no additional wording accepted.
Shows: 6h25
